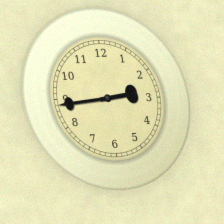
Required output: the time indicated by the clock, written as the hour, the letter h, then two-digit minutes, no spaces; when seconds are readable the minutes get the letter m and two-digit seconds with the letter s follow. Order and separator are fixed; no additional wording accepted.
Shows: 2h44
